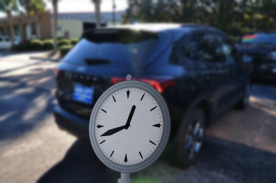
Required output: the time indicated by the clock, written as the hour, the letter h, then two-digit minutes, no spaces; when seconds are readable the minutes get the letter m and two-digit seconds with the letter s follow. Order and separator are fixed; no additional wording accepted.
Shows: 12h42
